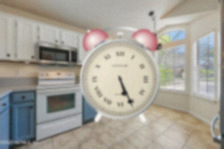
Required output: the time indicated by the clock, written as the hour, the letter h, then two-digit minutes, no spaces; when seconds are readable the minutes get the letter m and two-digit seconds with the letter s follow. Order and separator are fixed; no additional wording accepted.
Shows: 5h26
